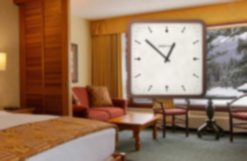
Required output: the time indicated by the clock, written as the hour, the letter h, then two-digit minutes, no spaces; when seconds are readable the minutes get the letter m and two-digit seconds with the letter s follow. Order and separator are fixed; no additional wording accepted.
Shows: 12h52
